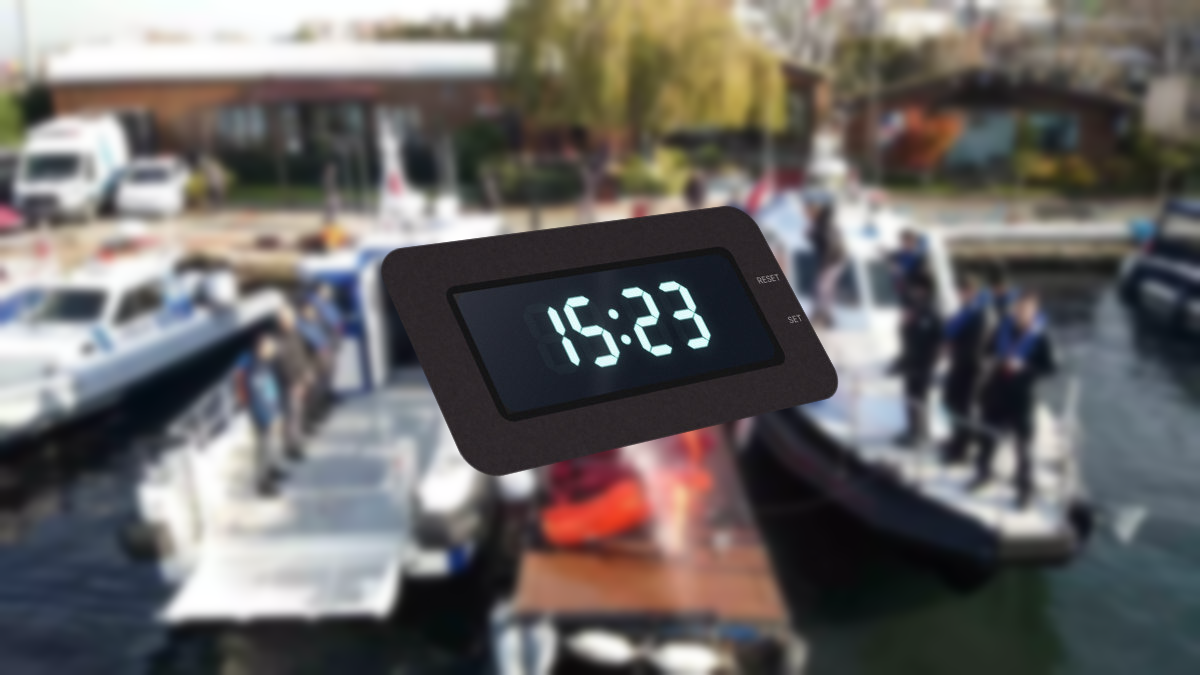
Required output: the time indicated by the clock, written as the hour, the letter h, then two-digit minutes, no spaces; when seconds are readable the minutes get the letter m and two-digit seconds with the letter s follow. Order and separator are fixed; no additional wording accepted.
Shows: 15h23
